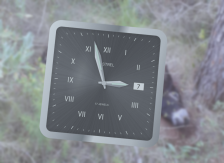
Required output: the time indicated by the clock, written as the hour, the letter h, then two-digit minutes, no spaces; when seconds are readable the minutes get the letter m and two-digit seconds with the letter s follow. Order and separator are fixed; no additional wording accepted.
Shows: 2h57
